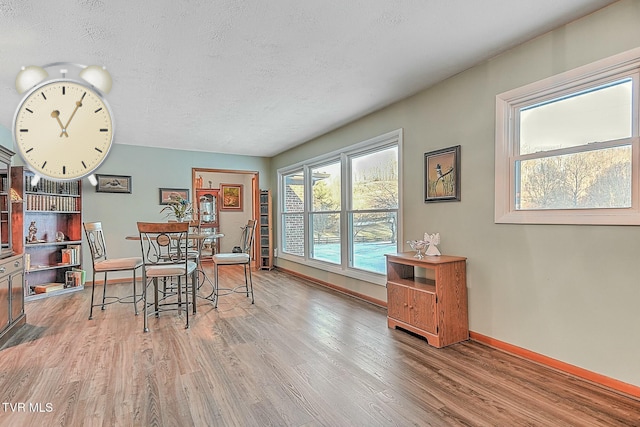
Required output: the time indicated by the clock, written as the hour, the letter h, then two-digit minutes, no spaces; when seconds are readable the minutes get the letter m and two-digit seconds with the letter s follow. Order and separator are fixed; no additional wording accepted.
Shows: 11h05
